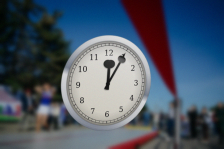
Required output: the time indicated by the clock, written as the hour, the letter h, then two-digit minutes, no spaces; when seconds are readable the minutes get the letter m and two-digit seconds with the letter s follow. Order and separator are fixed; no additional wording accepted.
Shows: 12h05
